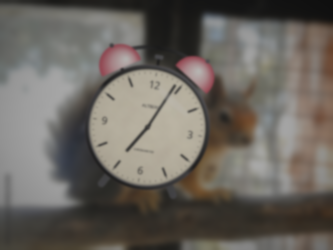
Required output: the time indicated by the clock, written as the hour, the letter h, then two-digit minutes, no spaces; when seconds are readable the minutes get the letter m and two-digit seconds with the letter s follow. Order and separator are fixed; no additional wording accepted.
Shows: 7h04
